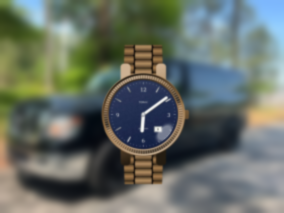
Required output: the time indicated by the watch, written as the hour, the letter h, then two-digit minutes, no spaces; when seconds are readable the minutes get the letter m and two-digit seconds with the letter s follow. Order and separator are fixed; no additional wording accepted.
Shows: 6h09
